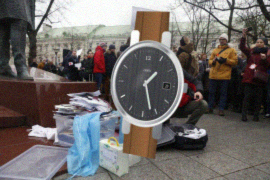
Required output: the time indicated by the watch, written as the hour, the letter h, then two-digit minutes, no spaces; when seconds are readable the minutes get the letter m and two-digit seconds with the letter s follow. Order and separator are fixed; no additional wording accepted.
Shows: 1h27
